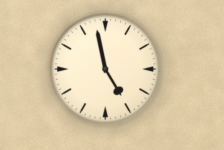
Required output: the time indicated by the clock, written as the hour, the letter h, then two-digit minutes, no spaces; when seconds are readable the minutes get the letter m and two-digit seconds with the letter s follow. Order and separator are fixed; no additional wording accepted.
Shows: 4h58
